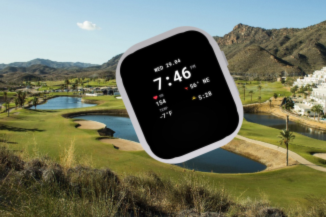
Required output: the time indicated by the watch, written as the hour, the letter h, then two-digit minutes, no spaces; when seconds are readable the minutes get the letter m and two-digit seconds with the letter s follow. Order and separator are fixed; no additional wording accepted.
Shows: 7h46
